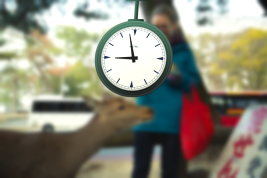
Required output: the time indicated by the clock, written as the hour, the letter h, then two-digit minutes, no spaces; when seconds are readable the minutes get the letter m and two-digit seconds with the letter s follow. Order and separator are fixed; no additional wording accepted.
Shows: 8h58
